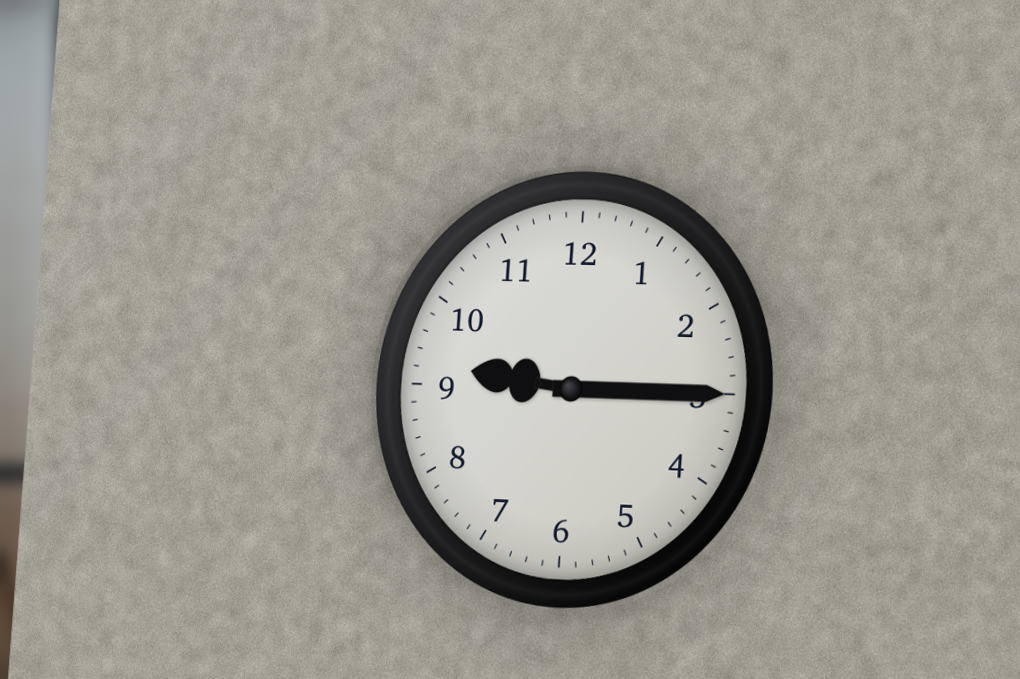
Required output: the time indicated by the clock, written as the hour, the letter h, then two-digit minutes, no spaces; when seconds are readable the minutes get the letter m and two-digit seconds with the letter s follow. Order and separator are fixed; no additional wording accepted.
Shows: 9h15
